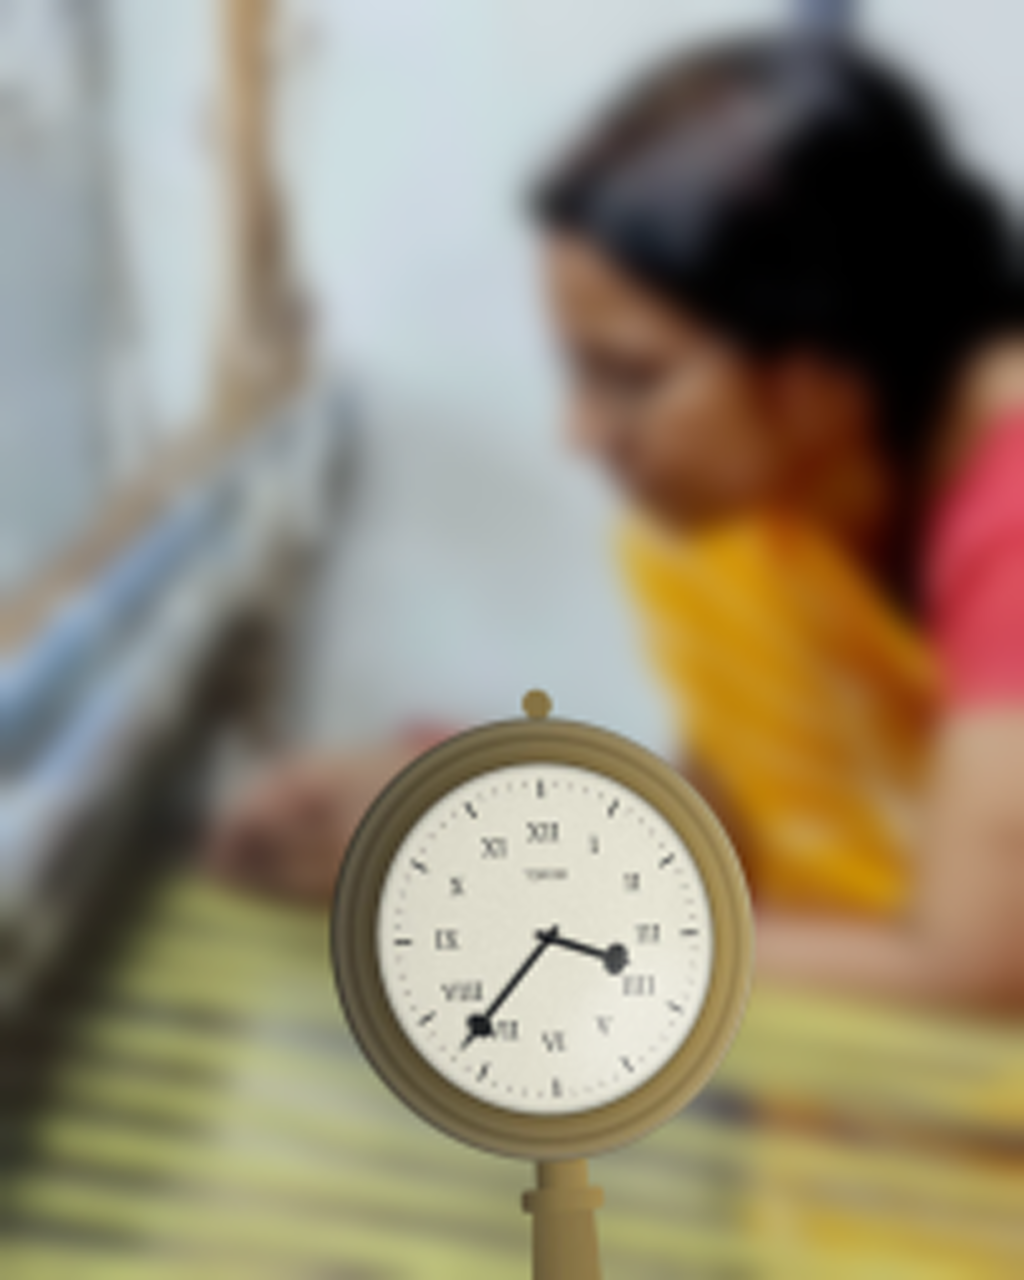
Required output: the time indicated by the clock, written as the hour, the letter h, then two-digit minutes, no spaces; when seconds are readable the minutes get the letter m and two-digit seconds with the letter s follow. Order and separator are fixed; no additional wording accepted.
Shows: 3h37
